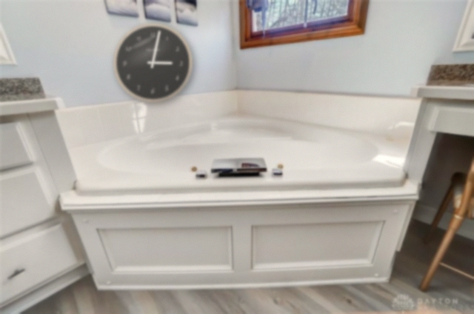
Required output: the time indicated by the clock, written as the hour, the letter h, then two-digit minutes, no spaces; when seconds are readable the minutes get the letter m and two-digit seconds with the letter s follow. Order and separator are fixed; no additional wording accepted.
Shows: 3h02
